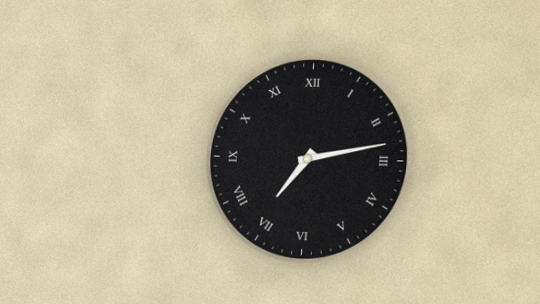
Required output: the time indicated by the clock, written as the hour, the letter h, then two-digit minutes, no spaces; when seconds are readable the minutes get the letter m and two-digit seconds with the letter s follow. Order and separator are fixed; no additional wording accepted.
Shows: 7h13
